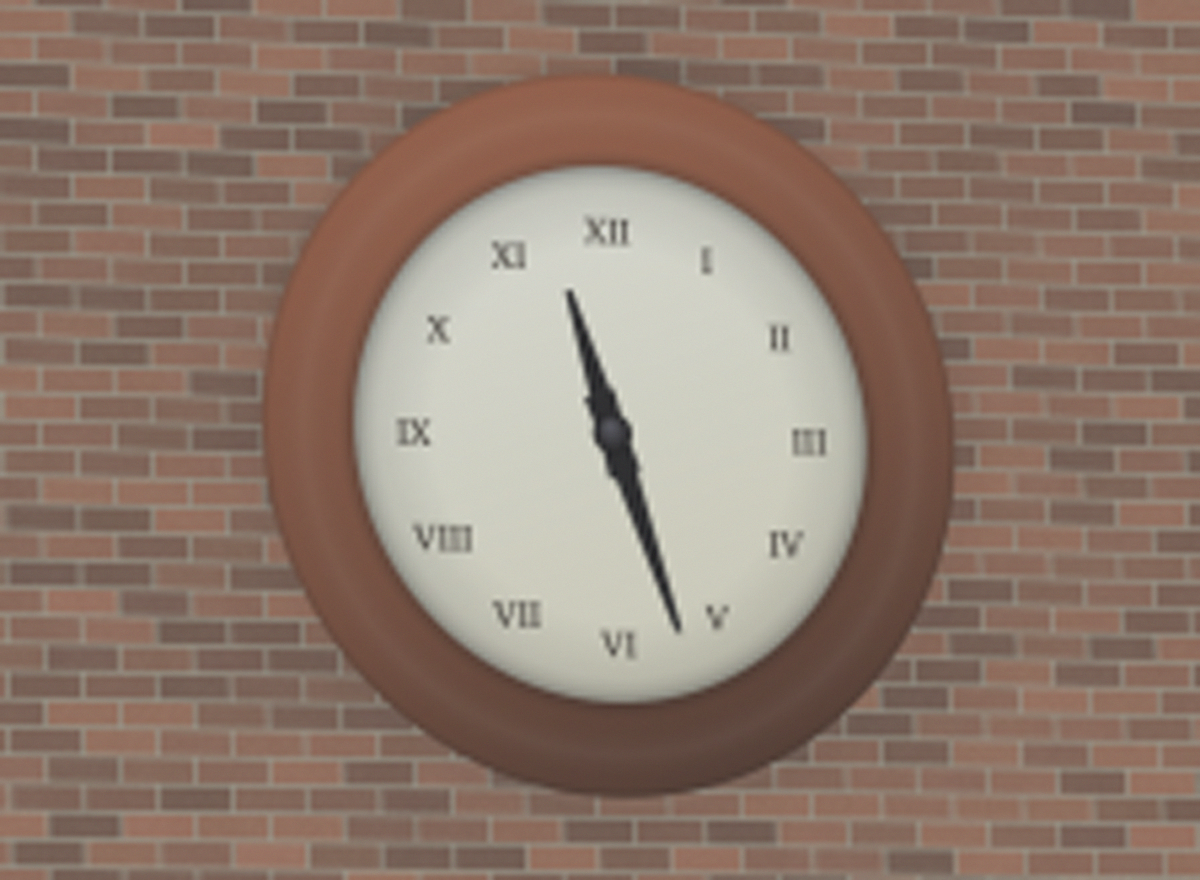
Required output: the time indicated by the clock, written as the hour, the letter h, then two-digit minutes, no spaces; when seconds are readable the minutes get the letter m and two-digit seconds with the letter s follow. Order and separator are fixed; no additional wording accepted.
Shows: 11h27
